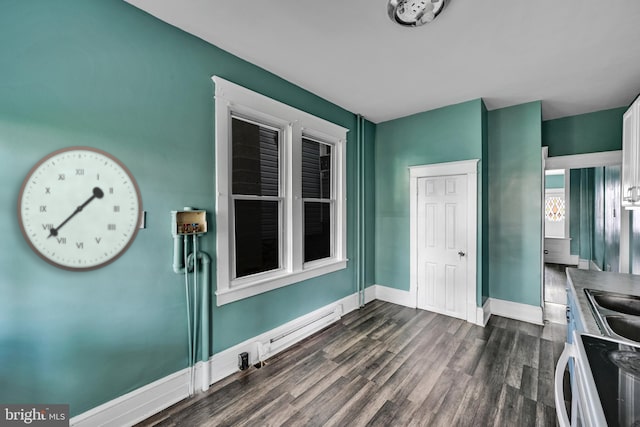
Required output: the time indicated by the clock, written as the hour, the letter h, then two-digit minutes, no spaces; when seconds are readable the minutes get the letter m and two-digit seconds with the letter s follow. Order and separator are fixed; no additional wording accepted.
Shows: 1h38
